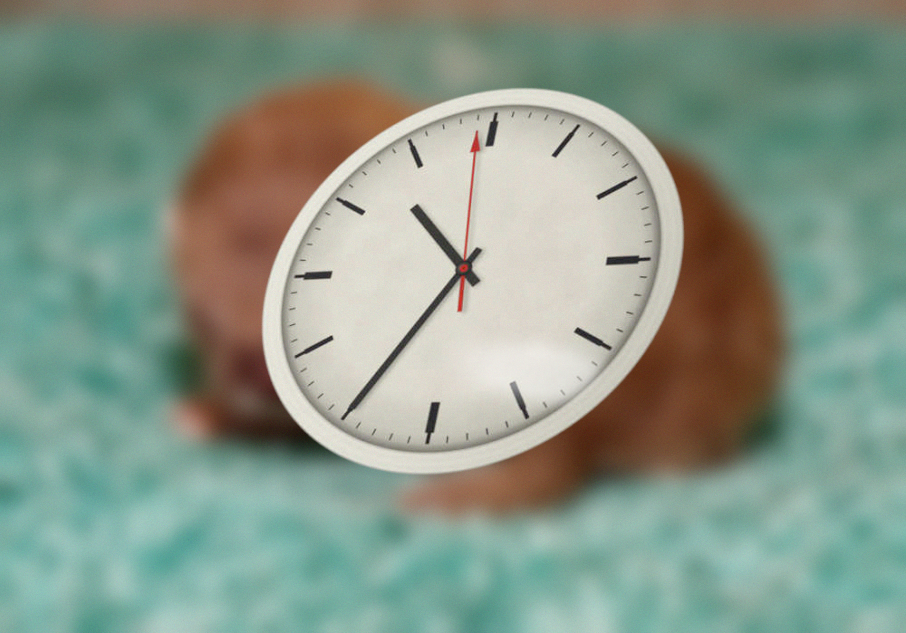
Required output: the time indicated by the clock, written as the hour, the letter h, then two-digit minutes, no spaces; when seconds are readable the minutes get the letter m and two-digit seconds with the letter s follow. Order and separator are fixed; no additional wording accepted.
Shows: 10h34m59s
